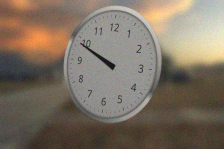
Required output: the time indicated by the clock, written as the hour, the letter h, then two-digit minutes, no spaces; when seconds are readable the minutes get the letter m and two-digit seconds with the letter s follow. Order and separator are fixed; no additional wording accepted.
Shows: 9h49
